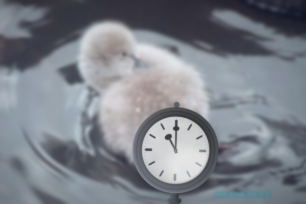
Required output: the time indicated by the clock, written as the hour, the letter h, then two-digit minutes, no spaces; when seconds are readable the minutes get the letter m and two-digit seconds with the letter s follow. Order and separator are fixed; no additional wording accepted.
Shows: 11h00
